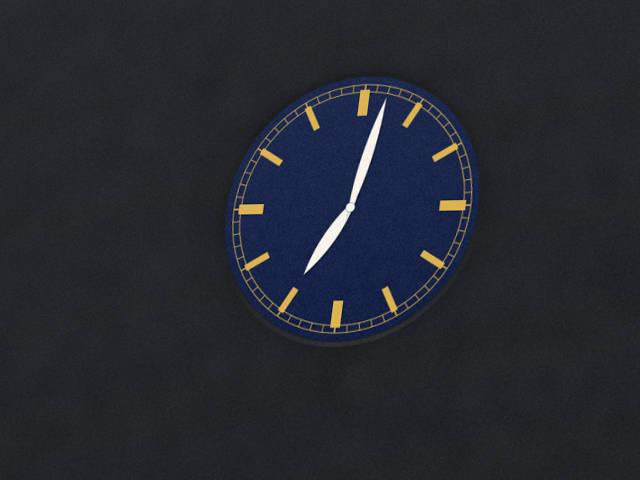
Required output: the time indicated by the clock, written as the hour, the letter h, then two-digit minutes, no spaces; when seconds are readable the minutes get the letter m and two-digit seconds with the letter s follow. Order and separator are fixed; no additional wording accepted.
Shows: 7h02
